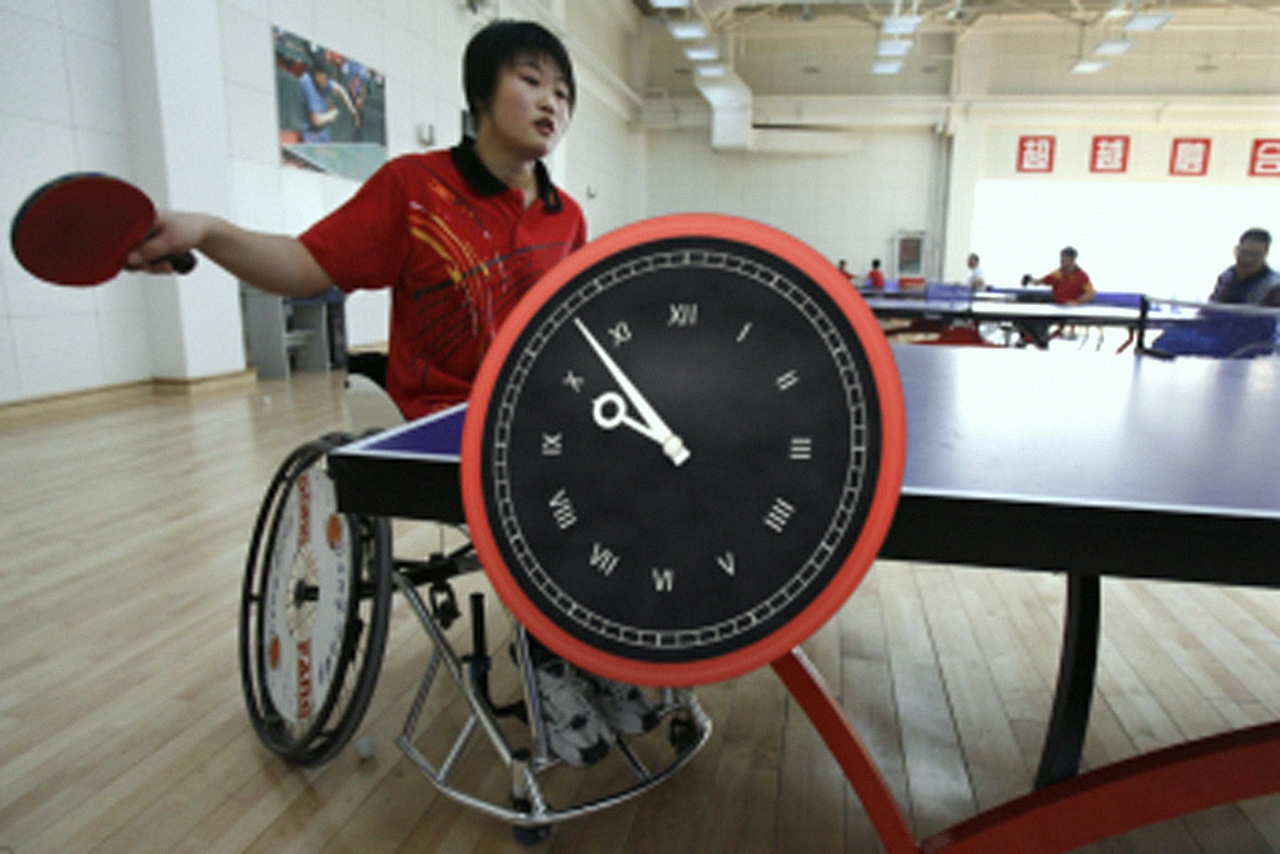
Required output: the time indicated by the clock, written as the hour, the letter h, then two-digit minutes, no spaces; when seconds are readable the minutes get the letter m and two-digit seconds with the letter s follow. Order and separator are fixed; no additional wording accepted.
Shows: 9h53
